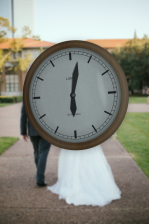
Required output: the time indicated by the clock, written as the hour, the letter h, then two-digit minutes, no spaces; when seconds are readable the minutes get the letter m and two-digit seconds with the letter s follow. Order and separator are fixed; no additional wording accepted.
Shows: 6h02
